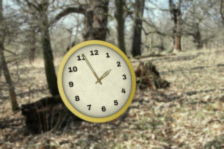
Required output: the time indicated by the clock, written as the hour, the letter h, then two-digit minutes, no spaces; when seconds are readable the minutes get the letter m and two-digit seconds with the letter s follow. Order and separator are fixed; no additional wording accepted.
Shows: 1h56
